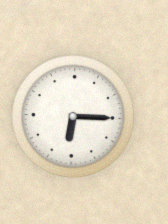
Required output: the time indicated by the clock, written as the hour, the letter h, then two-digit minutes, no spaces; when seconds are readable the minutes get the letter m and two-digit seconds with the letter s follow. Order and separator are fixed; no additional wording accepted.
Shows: 6h15
